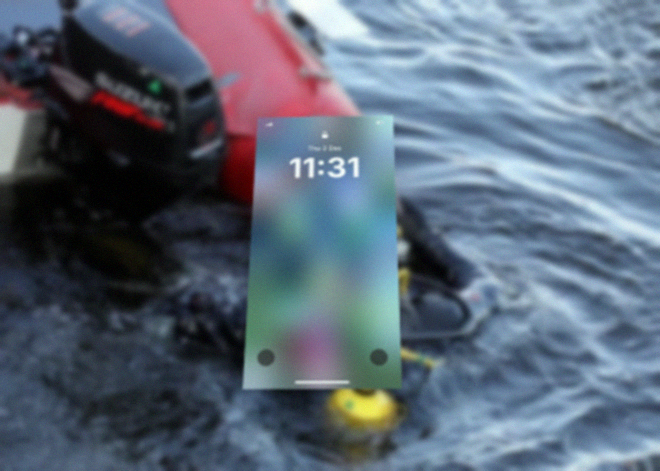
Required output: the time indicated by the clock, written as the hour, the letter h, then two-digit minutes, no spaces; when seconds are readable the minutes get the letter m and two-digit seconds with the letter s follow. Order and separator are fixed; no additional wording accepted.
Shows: 11h31
